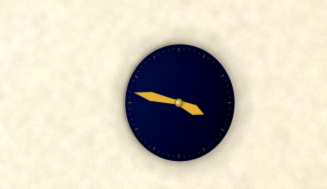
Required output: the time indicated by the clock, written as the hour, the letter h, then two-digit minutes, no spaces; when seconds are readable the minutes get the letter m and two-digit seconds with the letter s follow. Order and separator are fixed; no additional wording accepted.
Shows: 3h47
